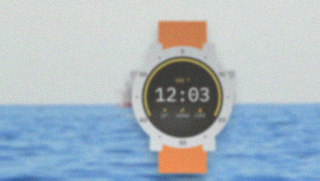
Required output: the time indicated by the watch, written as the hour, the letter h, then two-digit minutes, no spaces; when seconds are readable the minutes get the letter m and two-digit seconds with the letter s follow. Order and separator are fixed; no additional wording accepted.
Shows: 12h03
